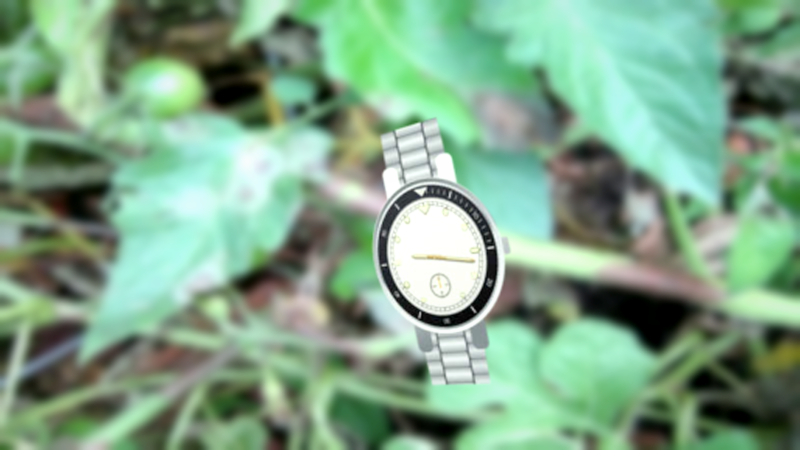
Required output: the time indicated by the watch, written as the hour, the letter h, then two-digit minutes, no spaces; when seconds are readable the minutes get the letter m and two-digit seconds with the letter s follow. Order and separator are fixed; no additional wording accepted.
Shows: 9h17
